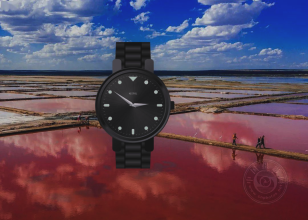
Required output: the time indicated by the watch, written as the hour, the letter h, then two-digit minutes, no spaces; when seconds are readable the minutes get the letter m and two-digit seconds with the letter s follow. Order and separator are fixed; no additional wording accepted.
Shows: 2h51
